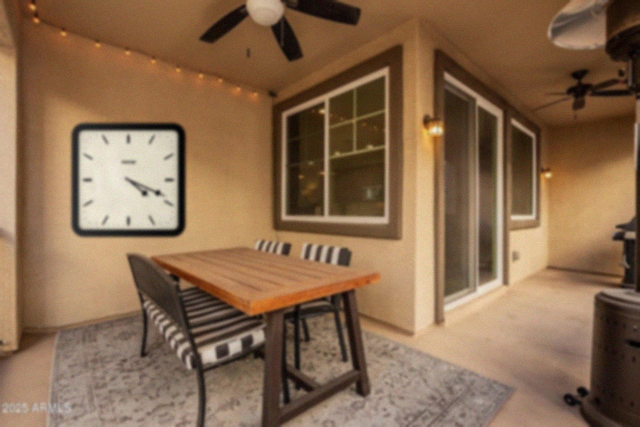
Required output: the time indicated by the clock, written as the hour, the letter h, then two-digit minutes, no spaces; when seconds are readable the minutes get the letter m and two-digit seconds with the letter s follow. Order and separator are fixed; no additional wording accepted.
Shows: 4h19
